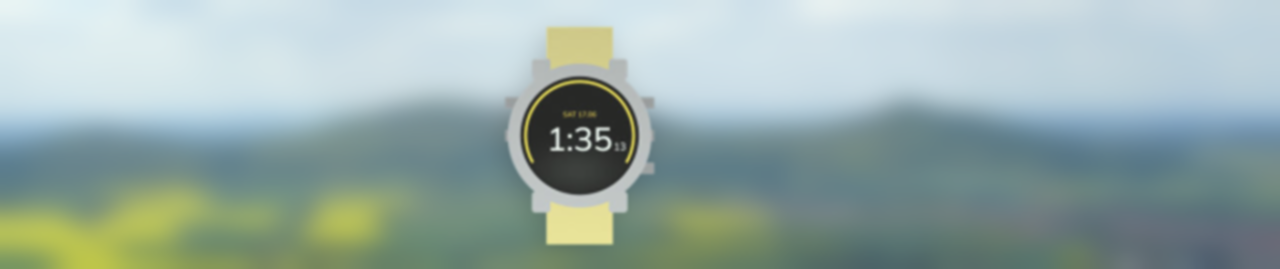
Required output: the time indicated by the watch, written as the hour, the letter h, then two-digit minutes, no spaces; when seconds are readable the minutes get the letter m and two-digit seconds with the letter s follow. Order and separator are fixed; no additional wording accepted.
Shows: 1h35
